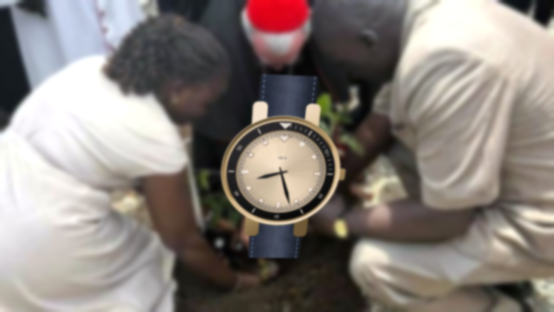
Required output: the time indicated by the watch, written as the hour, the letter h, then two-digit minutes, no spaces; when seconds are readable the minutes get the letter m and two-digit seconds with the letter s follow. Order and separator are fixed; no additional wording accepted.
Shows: 8h27
